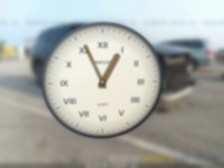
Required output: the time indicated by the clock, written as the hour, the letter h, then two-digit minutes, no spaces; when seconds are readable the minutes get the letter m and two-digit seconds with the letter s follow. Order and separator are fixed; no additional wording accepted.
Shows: 12h56
